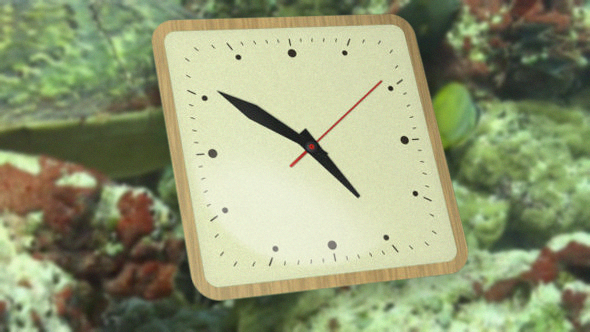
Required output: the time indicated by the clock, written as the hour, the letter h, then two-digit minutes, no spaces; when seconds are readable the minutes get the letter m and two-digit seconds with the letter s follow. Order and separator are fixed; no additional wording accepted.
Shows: 4h51m09s
